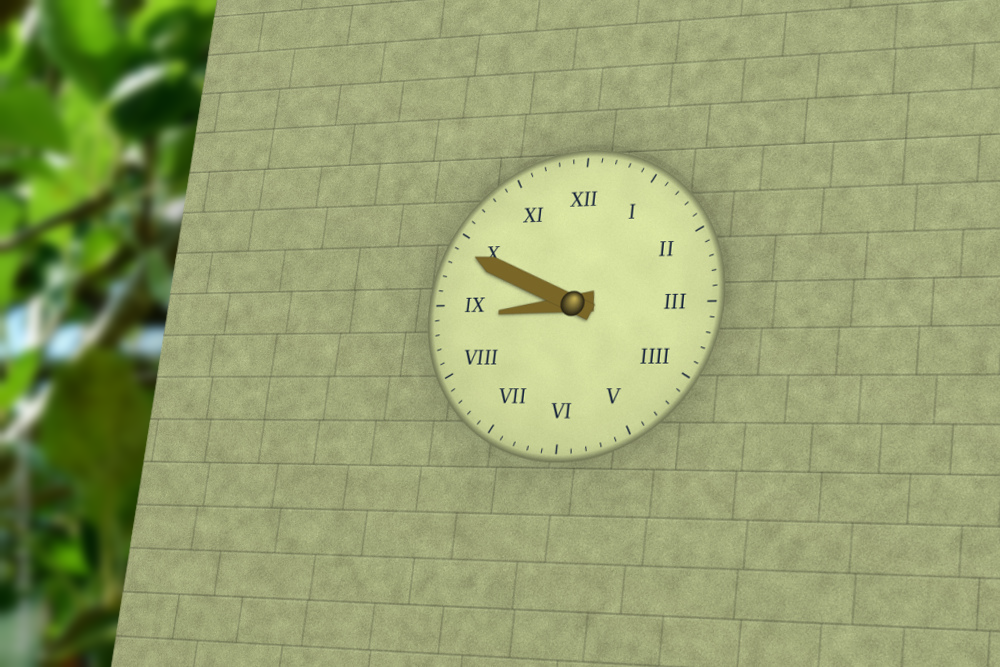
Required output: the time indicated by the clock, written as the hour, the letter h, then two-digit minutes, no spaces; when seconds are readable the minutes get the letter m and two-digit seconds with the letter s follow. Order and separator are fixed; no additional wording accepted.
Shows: 8h49
